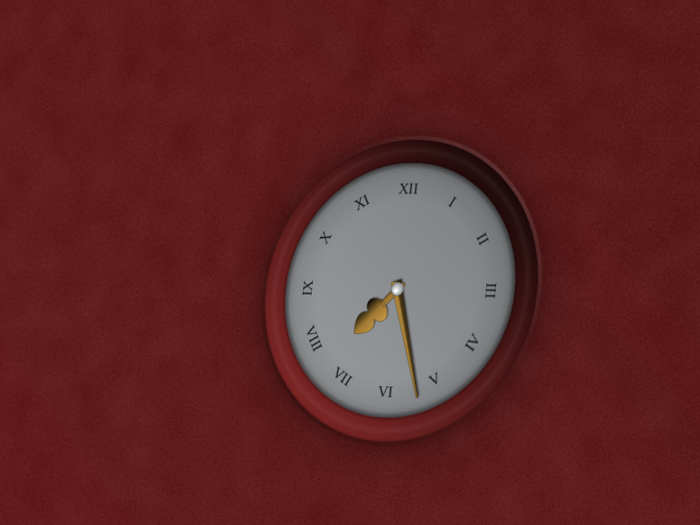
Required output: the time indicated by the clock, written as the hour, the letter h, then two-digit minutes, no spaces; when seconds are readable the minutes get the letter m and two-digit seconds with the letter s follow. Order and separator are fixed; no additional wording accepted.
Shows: 7h27
